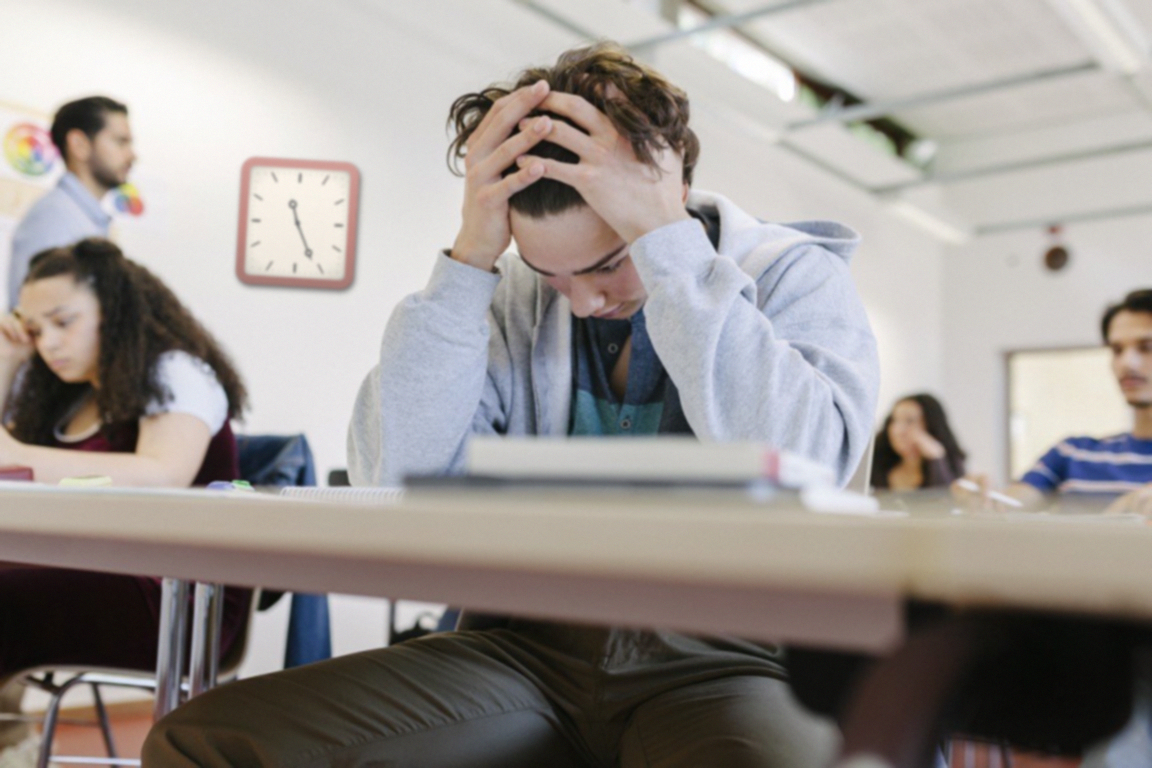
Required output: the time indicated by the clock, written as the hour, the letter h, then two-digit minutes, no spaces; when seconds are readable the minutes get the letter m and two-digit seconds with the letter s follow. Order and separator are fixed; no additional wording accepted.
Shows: 11h26
